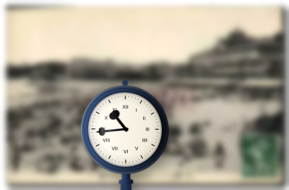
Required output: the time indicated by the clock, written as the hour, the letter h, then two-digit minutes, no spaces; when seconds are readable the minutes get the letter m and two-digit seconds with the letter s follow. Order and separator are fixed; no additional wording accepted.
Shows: 10h44
